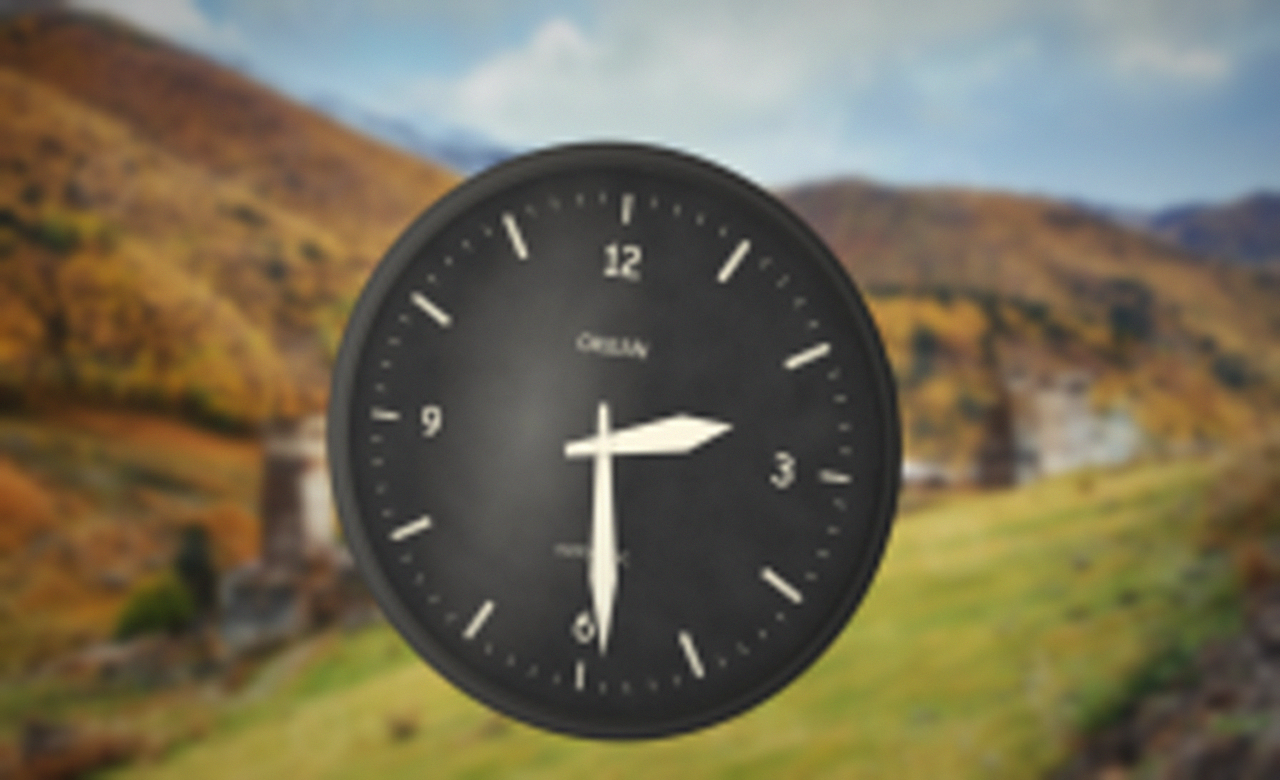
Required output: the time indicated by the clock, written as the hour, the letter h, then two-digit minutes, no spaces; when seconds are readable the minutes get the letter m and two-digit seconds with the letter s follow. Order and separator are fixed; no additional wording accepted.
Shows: 2h29
